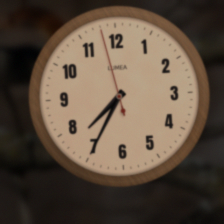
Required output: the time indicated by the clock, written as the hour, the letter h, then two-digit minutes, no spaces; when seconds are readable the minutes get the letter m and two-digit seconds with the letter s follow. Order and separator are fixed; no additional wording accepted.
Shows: 7h34m58s
